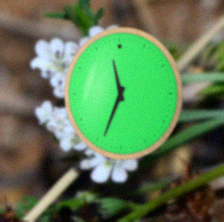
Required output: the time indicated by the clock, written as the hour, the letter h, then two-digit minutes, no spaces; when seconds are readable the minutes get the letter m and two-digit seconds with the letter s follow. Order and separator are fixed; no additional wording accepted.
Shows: 11h34
